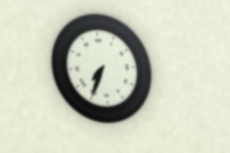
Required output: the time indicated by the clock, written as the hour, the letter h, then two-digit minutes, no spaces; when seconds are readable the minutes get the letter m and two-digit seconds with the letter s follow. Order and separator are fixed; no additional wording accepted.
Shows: 7h35
